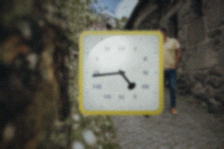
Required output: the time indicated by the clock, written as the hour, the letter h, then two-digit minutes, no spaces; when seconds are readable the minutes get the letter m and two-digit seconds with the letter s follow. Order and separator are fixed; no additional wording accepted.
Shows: 4h44
